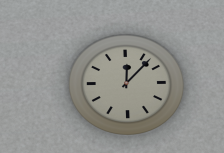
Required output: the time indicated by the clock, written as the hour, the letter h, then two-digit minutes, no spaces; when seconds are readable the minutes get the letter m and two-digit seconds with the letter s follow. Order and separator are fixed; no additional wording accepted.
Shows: 12h07
